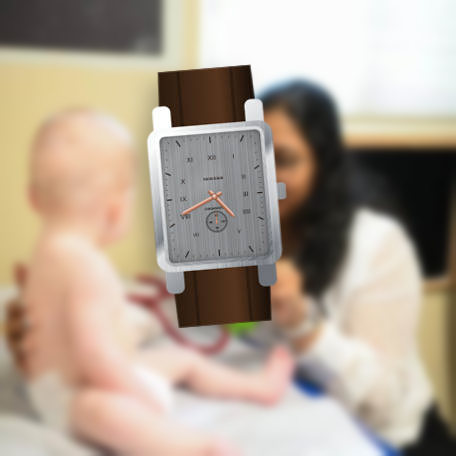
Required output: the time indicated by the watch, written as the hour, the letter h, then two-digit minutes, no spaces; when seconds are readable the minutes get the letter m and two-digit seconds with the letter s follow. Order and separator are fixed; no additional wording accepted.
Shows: 4h41
